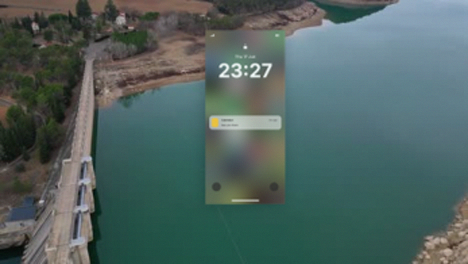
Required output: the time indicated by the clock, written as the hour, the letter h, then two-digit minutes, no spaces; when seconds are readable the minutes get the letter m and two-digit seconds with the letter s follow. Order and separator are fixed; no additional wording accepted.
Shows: 23h27
